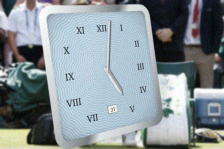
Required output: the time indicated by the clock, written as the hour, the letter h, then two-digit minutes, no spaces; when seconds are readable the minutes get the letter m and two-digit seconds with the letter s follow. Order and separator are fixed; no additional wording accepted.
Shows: 5h02
